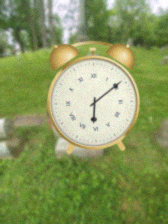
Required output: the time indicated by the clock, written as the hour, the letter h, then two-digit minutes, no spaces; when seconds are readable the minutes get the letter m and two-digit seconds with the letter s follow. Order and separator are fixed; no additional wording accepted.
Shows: 6h09
